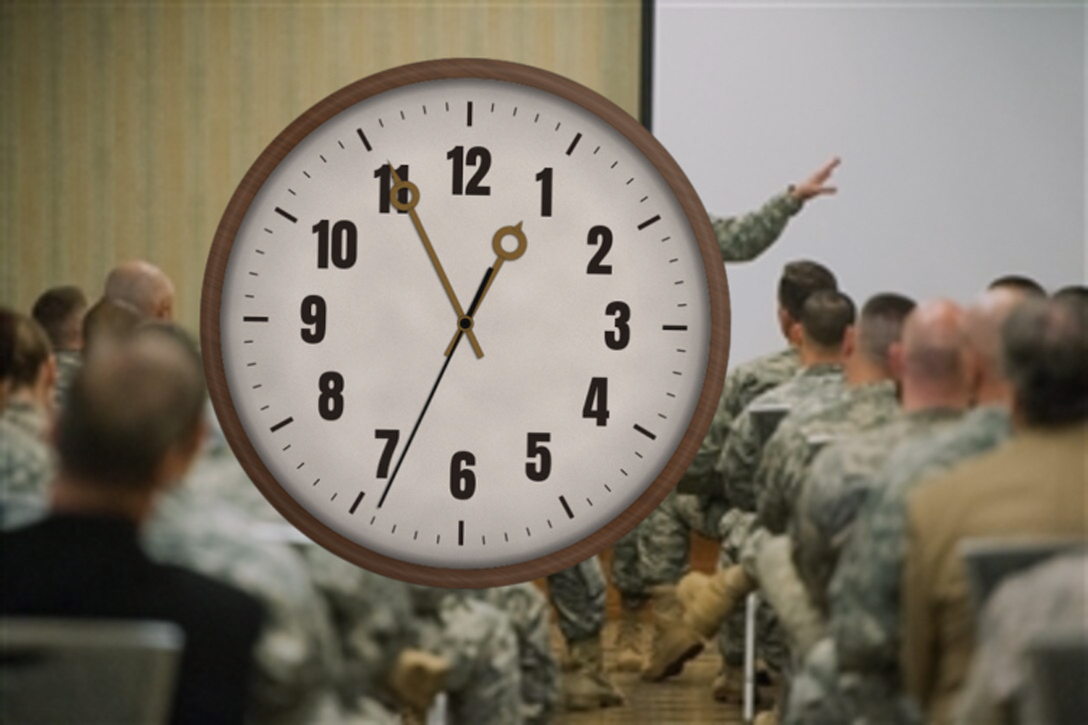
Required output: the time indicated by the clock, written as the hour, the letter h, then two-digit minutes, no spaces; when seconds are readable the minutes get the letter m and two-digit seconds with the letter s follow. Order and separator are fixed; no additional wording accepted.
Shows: 12h55m34s
